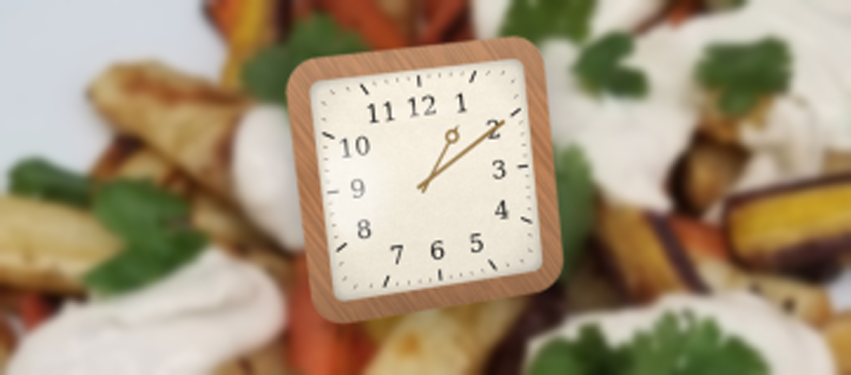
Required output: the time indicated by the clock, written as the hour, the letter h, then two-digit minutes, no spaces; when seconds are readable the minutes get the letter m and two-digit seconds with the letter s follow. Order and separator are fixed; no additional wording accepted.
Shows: 1h10
